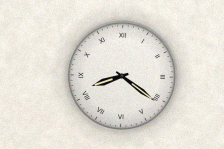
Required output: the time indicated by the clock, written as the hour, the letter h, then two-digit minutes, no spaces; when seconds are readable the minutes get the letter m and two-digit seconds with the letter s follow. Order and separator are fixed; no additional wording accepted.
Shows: 8h21
